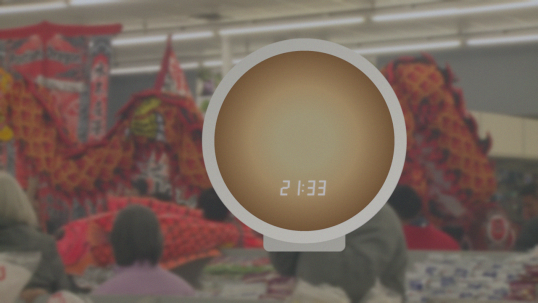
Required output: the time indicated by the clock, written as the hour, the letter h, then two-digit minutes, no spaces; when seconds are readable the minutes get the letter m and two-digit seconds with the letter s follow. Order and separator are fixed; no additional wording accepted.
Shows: 21h33
